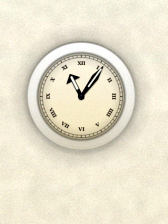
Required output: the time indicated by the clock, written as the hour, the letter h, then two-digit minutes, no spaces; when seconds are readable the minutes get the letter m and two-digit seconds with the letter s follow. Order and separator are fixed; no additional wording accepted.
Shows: 11h06
